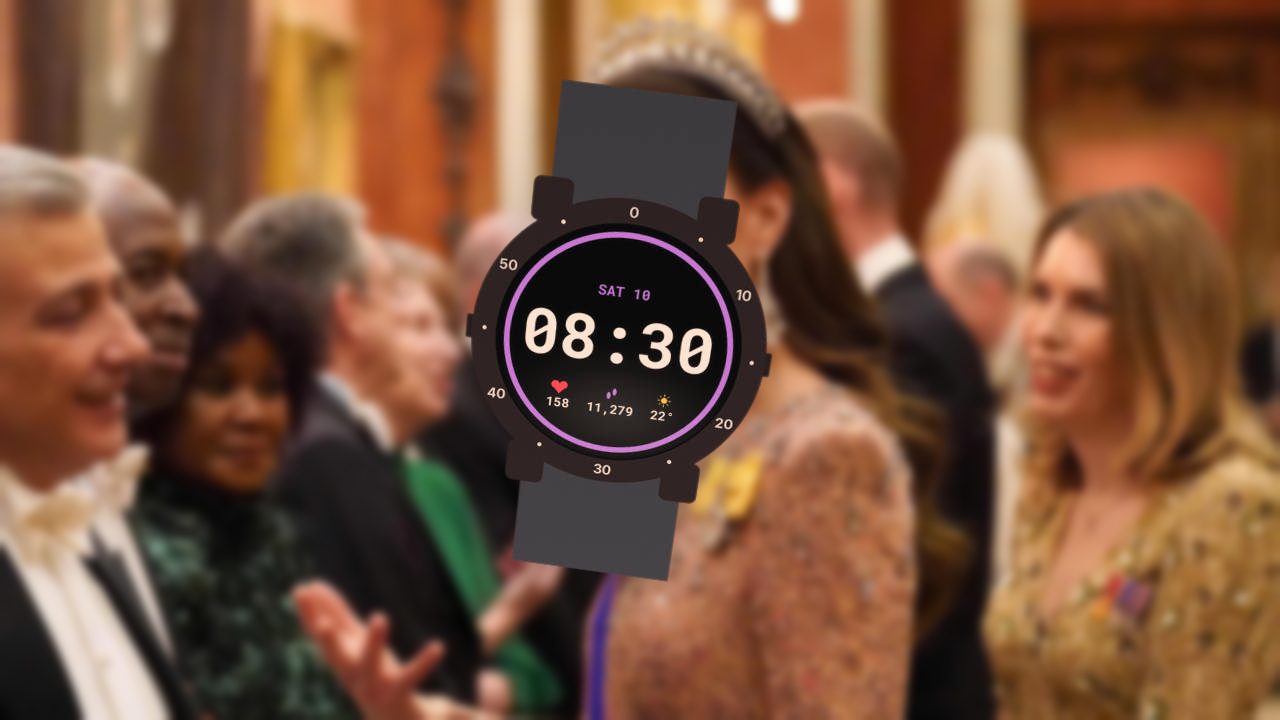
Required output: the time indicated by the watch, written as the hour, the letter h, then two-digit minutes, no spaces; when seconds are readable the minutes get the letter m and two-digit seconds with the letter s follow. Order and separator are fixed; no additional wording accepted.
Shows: 8h30
